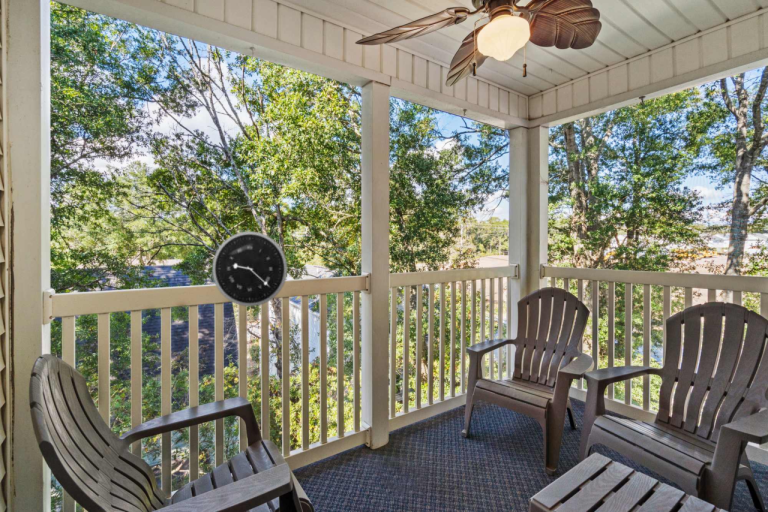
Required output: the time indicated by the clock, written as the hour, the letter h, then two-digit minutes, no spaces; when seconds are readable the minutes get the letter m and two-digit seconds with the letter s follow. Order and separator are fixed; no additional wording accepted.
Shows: 9h22
